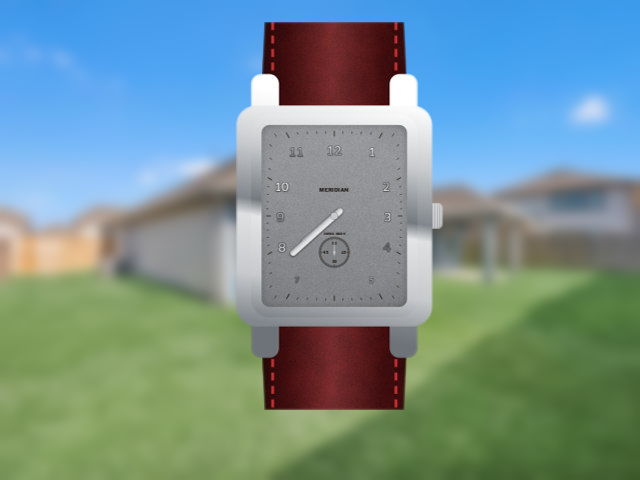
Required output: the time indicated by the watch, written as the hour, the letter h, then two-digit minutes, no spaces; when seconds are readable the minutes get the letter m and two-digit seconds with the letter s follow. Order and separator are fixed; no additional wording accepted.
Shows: 7h38
